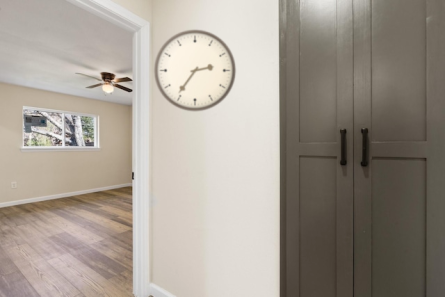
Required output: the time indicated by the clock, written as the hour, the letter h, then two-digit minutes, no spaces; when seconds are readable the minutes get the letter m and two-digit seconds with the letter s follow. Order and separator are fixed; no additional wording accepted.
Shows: 2h36
